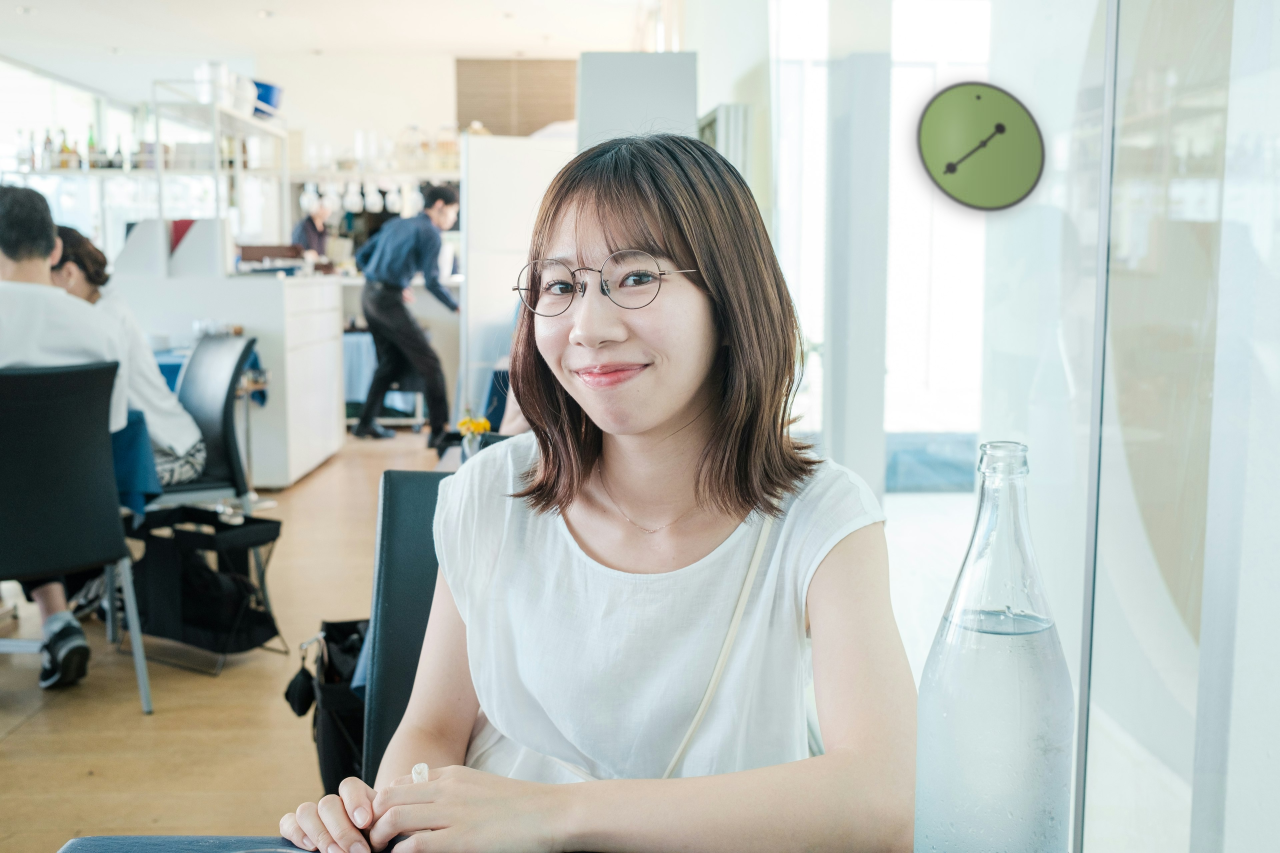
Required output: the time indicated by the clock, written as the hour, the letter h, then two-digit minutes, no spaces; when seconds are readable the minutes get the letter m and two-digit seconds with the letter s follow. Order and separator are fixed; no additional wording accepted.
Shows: 1h39
